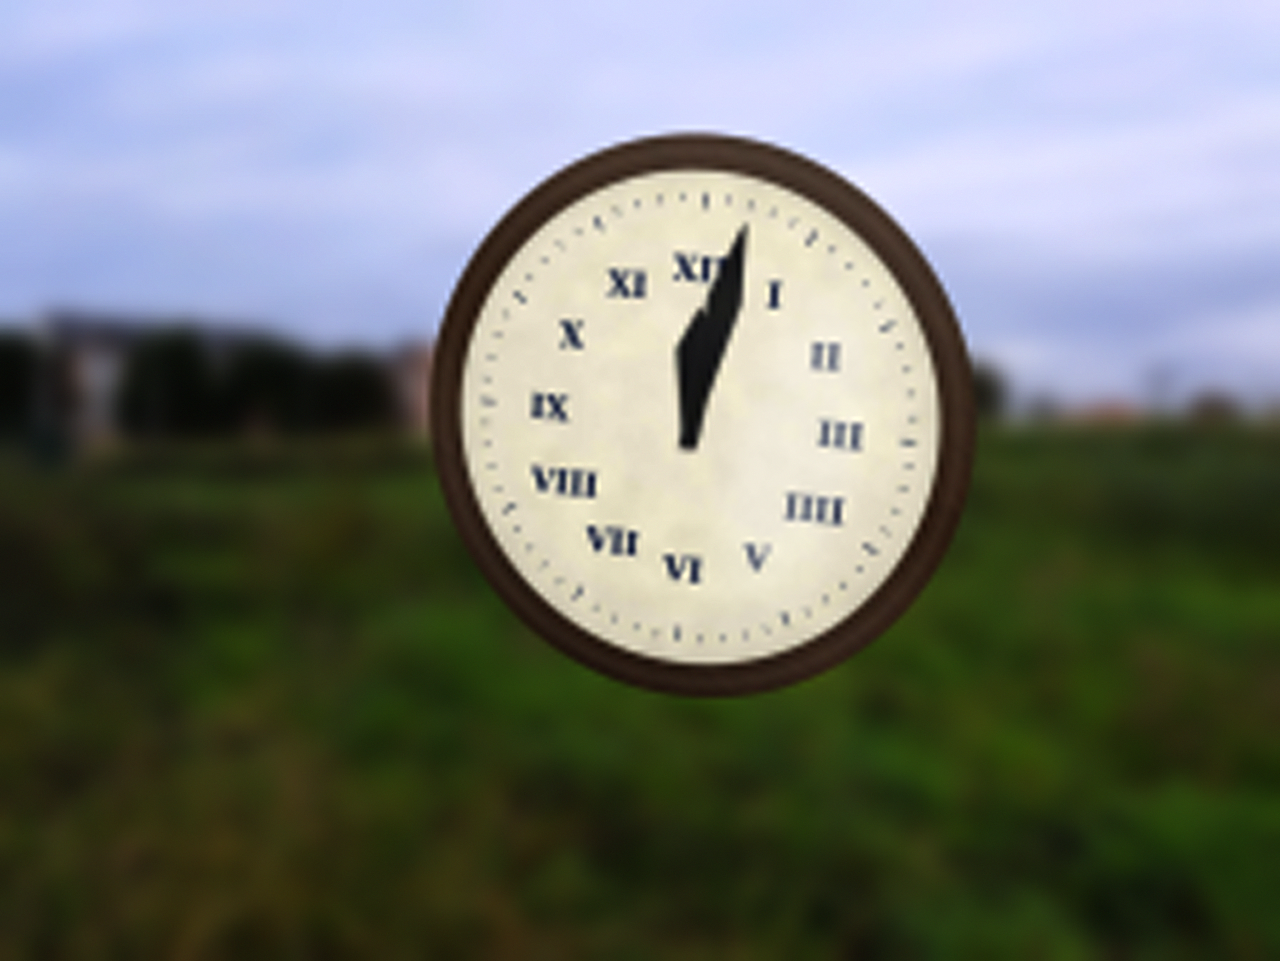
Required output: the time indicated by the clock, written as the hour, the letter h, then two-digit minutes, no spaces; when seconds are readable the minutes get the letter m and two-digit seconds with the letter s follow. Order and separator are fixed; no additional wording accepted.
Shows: 12h02
